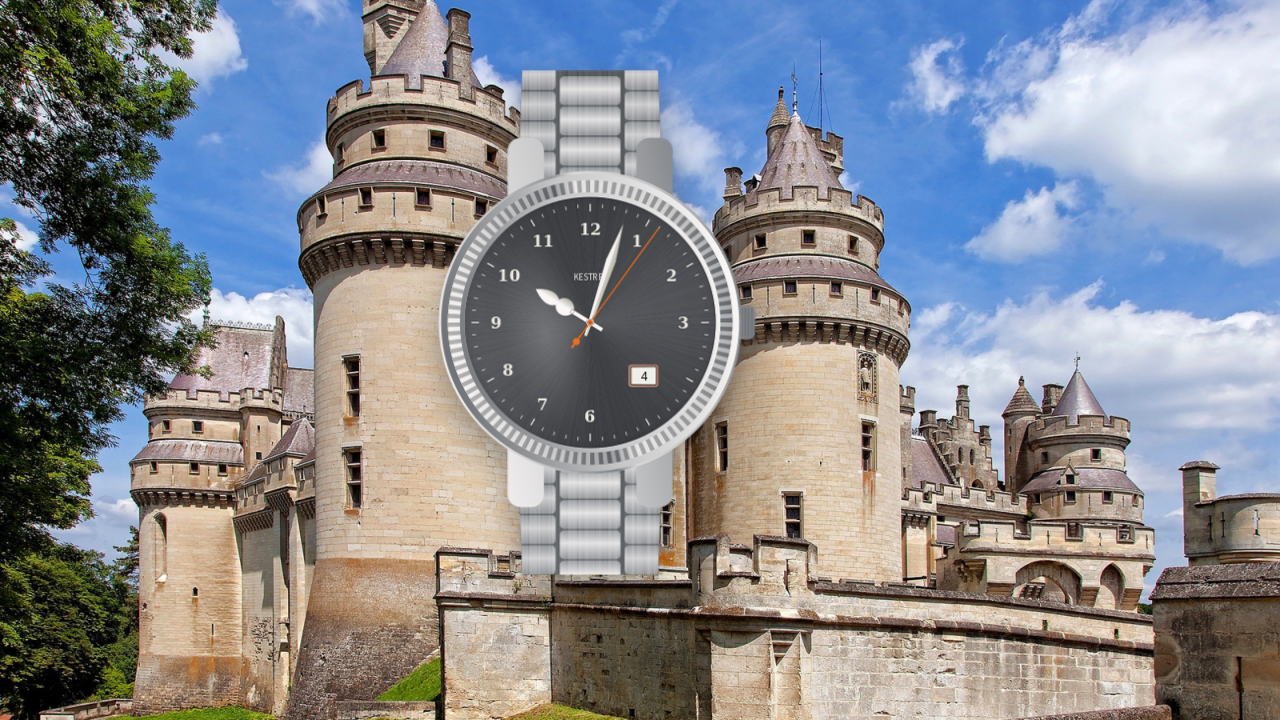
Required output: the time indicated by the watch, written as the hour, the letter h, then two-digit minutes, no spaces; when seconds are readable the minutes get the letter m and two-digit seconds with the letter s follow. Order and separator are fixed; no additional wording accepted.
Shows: 10h03m06s
